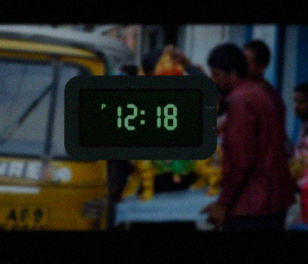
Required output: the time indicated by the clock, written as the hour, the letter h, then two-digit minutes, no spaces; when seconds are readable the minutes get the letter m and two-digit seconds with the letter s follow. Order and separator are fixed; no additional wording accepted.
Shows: 12h18
